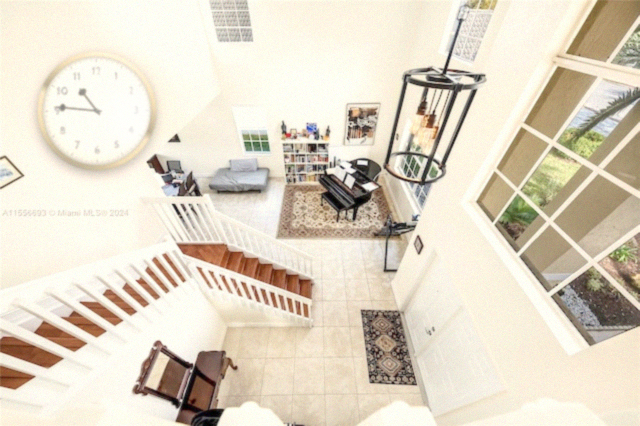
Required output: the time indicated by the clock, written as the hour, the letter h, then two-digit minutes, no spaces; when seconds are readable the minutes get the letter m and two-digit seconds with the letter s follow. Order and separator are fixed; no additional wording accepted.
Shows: 10h46
